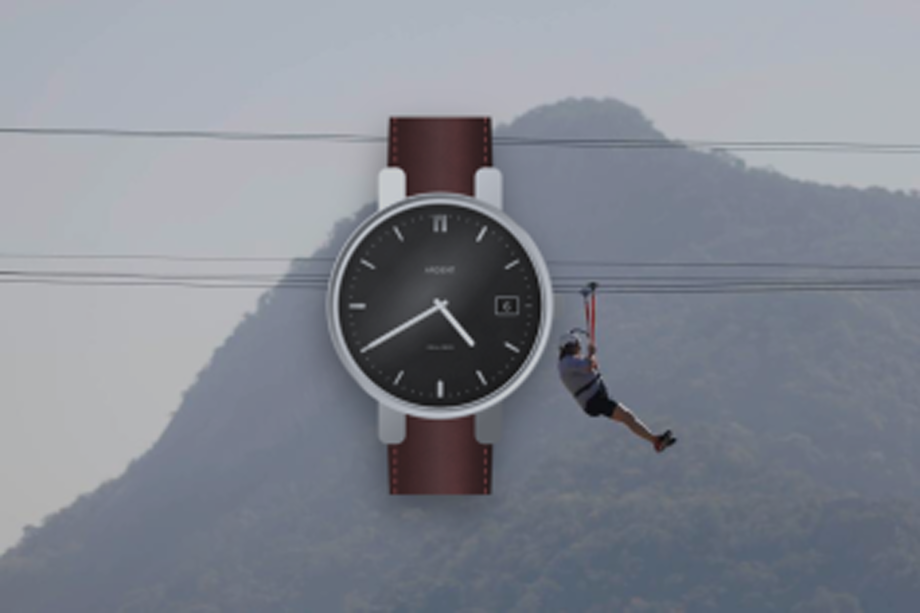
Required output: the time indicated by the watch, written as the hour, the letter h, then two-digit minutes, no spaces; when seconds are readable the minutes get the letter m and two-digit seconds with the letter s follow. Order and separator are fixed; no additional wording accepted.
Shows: 4h40
